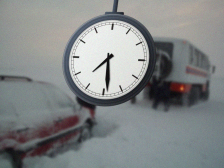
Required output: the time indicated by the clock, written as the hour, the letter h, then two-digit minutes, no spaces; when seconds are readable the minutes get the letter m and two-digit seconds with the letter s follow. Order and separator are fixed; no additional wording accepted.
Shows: 7h29
